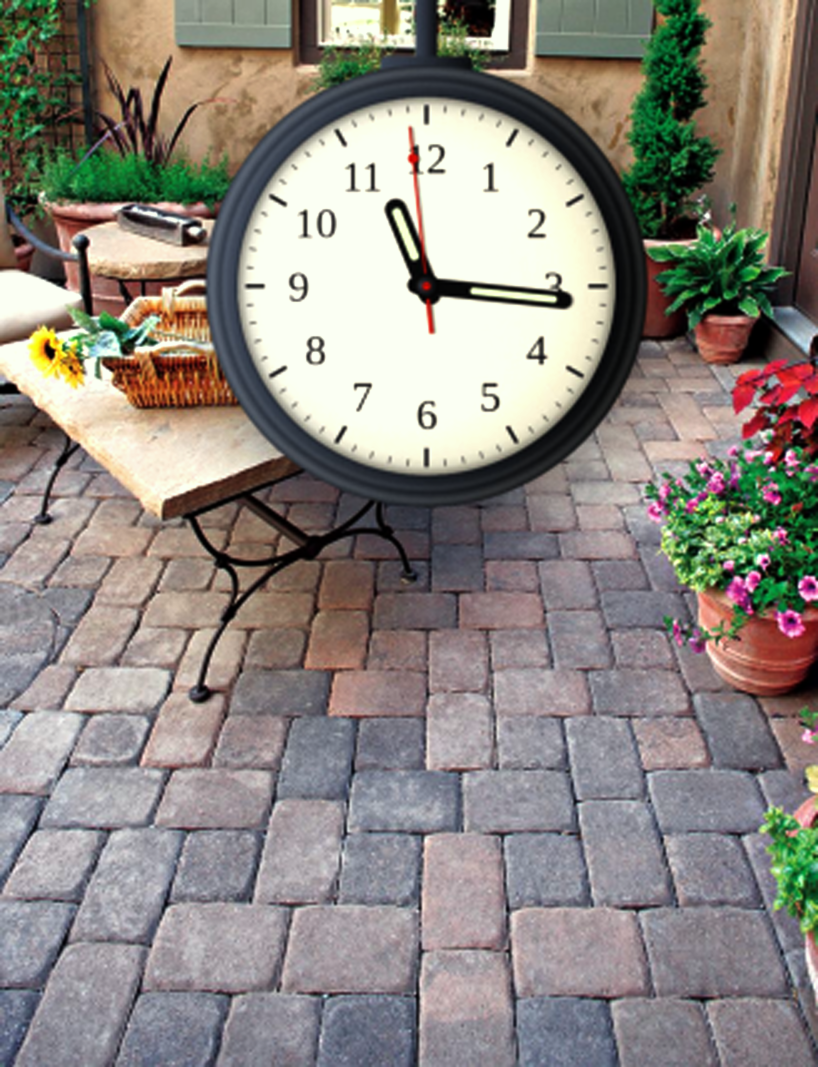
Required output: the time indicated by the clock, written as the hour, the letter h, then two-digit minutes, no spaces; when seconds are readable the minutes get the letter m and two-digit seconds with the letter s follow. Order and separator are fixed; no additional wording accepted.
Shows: 11h15m59s
